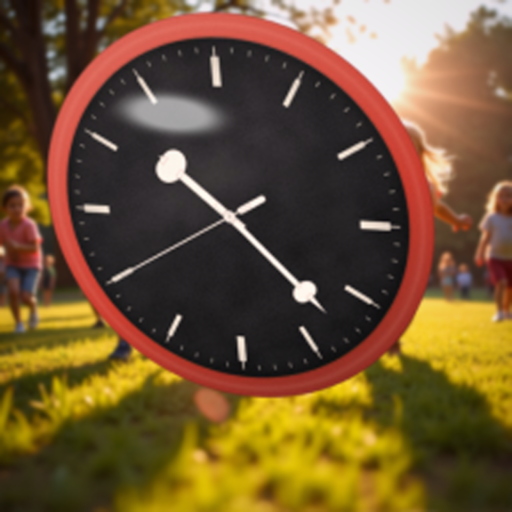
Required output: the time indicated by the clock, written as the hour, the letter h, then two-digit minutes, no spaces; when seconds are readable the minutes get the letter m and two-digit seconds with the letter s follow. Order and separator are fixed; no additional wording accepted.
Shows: 10h22m40s
